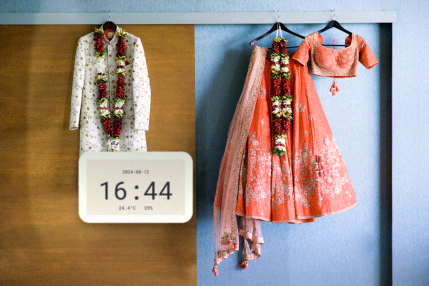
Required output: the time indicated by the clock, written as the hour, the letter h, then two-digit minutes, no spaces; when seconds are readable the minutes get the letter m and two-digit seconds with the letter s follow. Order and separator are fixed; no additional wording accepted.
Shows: 16h44
